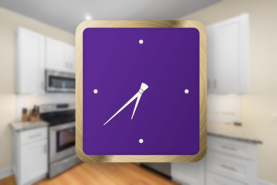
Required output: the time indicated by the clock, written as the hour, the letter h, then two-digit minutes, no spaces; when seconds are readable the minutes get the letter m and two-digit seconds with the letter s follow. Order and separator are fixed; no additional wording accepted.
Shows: 6h38
